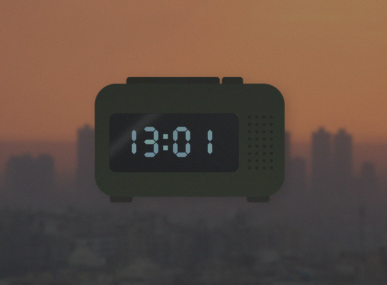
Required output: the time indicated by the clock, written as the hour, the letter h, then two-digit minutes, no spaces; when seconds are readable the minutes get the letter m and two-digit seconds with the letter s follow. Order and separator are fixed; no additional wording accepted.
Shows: 13h01
